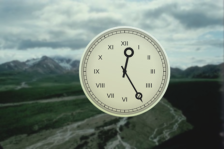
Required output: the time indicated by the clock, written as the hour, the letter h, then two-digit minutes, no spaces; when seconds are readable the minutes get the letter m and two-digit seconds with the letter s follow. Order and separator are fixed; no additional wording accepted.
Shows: 12h25
